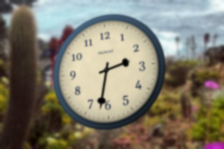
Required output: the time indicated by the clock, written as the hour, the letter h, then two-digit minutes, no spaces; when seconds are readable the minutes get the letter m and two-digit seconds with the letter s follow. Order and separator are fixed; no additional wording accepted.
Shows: 2h32
